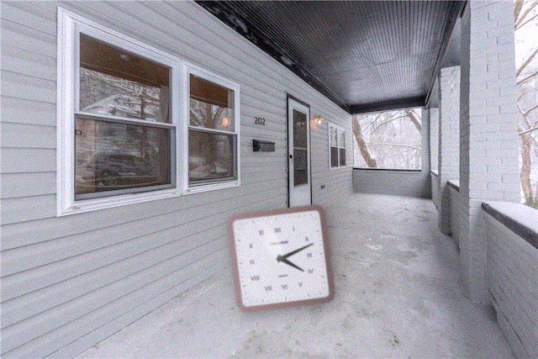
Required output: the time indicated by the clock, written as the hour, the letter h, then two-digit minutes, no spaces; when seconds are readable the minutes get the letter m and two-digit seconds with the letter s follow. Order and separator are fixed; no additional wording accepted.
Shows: 4h12
